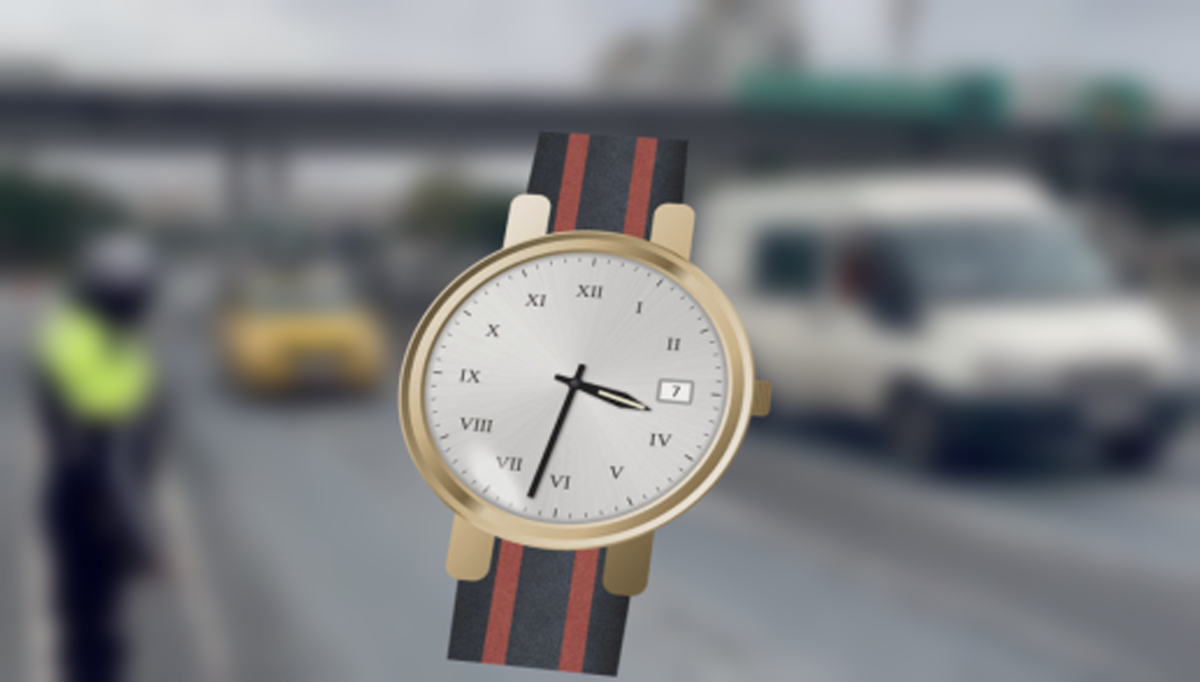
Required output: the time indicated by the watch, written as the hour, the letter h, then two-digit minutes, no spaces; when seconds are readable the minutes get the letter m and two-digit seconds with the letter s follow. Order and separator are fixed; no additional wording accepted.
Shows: 3h32
